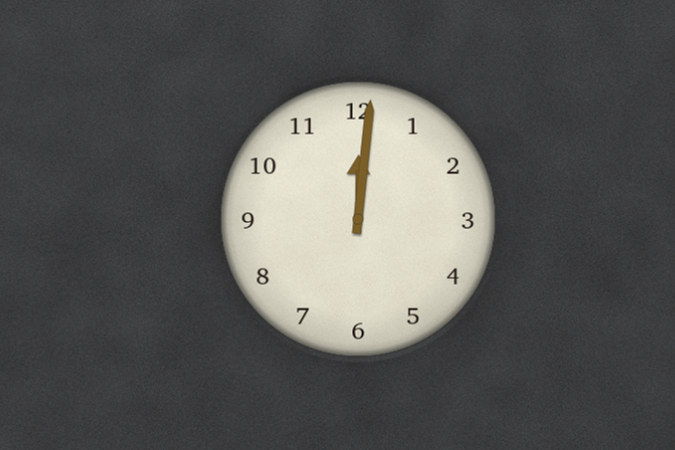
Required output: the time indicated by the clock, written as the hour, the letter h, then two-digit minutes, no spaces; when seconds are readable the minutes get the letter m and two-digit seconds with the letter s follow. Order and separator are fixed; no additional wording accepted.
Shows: 12h01
